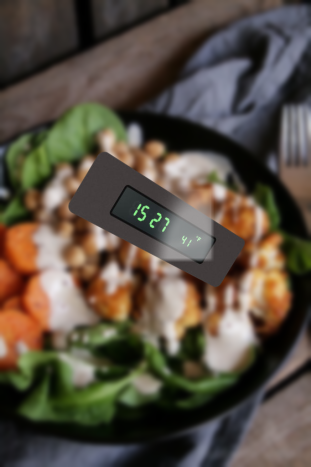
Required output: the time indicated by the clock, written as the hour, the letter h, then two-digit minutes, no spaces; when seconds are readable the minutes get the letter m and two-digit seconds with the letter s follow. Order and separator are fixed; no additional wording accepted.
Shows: 15h27
